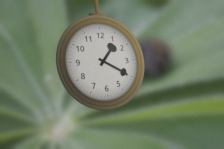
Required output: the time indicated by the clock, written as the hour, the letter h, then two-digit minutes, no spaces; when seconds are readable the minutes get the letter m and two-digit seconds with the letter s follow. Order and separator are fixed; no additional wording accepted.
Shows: 1h20
